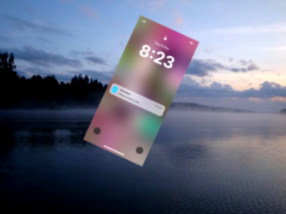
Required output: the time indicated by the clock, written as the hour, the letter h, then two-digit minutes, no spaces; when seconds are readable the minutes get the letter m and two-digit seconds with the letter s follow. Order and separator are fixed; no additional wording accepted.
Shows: 8h23
